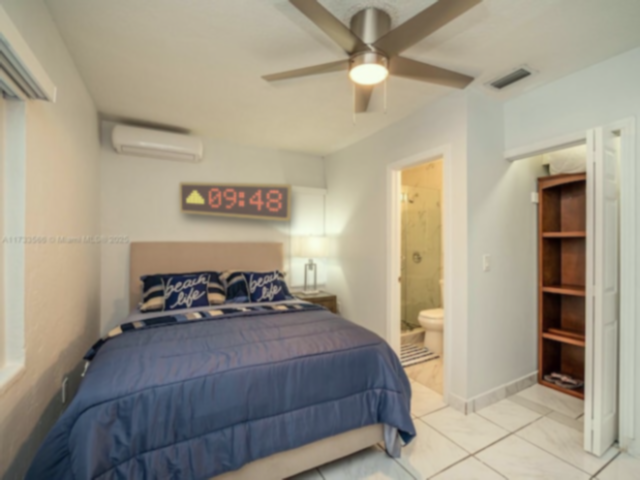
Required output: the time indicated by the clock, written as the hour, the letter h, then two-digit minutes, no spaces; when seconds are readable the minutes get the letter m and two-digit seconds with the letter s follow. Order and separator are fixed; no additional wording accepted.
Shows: 9h48
